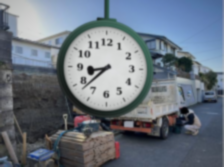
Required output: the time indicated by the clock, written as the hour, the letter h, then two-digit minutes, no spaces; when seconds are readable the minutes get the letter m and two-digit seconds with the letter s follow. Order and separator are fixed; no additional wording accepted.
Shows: 8h38
